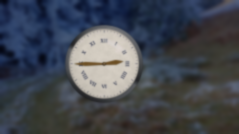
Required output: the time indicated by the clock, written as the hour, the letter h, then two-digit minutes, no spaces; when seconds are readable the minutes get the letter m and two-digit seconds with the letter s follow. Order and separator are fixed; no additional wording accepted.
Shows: 2h45
